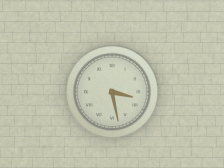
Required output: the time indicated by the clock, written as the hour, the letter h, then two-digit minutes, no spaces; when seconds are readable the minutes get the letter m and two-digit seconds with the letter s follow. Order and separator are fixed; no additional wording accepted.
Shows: 3h28
